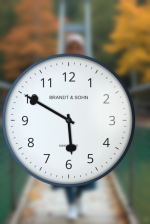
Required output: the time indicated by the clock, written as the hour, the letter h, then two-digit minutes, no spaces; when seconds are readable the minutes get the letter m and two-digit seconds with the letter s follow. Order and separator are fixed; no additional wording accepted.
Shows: 5h50
